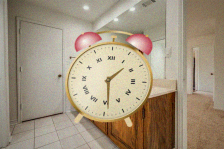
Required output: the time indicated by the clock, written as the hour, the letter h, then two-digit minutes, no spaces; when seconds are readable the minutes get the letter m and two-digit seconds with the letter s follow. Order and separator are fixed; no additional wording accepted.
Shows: 1h29
